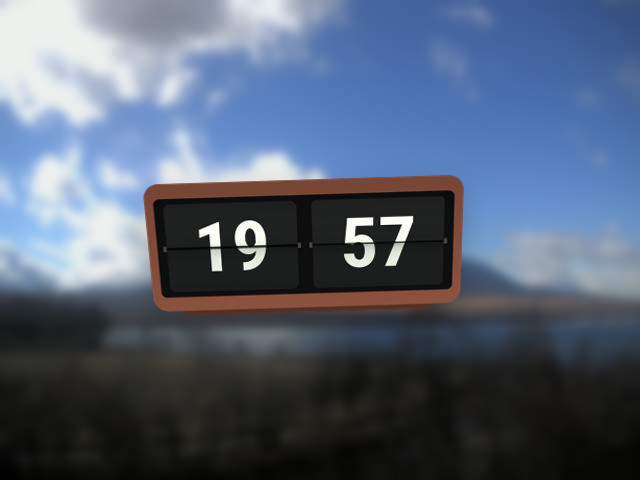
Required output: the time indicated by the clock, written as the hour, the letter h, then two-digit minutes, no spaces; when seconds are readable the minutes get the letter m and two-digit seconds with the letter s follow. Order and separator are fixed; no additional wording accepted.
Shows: 19h57
